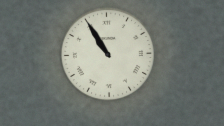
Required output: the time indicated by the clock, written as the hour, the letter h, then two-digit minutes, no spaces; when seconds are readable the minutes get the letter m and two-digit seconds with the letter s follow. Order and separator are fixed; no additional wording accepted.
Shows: 10h55
